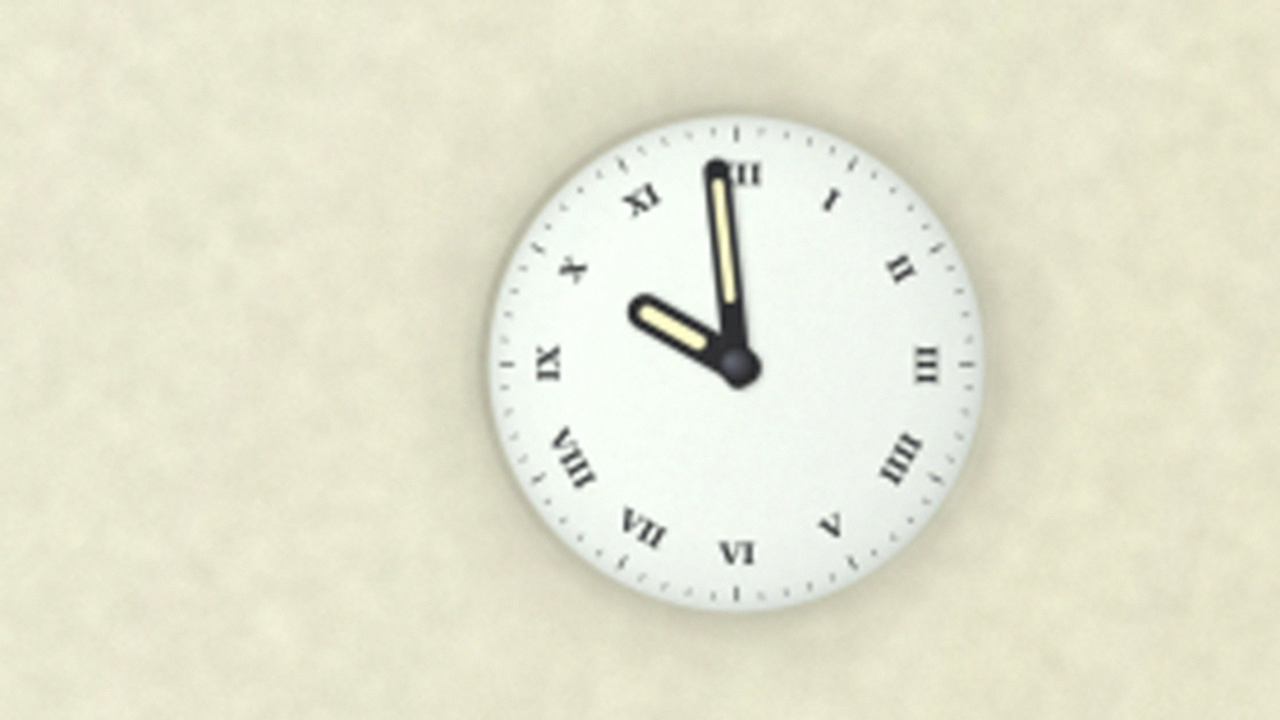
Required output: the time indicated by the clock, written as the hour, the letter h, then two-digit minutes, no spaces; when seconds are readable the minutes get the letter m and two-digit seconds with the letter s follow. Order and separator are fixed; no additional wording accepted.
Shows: 9h59
